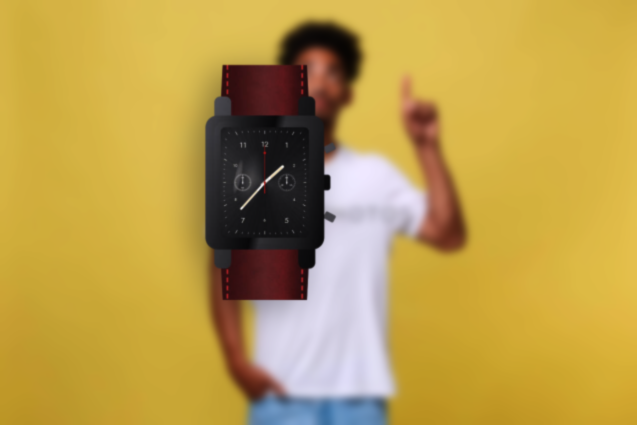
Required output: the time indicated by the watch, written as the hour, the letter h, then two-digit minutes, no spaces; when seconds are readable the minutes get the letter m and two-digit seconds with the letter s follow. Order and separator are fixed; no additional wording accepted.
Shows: 1h37
